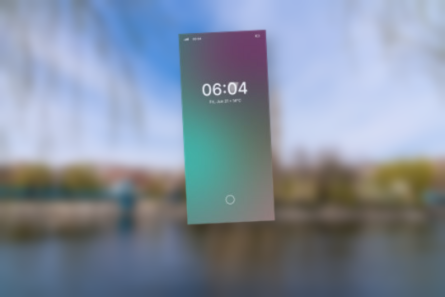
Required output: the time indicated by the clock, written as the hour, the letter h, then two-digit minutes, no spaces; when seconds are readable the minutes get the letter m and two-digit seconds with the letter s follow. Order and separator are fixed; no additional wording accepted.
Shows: 6h04
